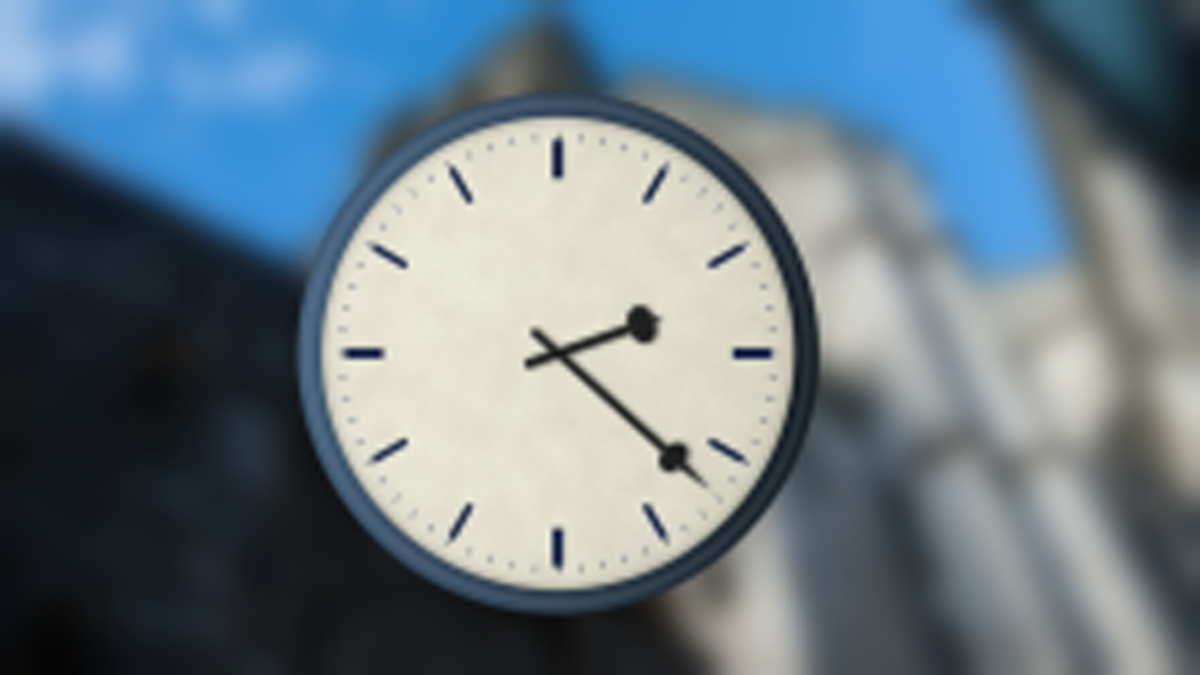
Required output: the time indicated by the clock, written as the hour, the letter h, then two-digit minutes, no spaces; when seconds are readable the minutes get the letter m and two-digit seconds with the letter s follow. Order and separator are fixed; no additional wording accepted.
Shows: 2h22
